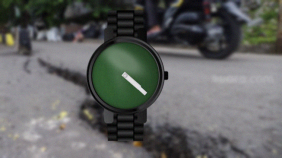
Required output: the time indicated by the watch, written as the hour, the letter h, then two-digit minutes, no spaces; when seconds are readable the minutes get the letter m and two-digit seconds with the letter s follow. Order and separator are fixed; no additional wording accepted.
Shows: 4h22
